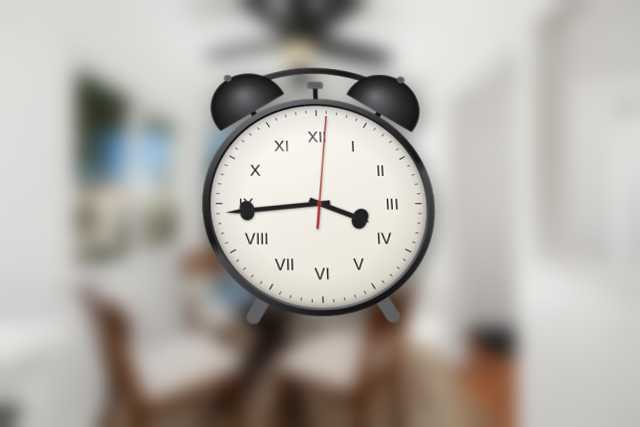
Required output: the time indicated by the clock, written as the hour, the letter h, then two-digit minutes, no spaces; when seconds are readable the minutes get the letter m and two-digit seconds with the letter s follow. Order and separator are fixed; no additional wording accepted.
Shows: 3h44m01s
